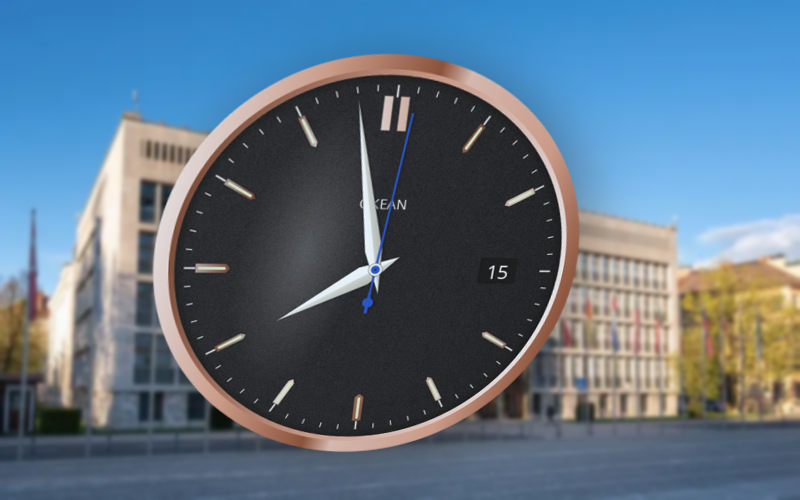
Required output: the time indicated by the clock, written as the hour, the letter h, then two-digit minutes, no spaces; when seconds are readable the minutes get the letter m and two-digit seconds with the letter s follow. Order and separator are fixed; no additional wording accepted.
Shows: 7h58m01s
